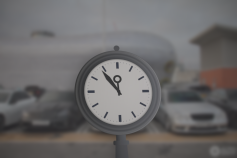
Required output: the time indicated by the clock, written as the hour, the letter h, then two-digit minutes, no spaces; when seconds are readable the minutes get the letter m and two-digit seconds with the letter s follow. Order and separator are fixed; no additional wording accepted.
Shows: 11h54
